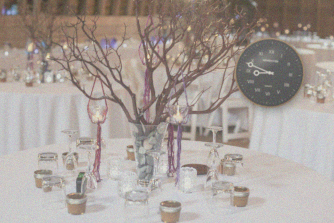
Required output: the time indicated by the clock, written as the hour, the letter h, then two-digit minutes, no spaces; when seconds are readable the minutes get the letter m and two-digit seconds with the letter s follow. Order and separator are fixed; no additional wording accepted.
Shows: 8h48
